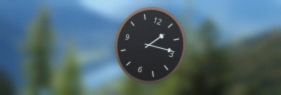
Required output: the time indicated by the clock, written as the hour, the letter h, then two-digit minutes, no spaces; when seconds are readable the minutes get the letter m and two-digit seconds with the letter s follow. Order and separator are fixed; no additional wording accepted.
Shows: 1h14
